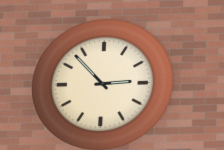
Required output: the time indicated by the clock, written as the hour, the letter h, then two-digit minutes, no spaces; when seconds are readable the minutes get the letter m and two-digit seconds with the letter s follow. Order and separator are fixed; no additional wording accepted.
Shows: 2h53
